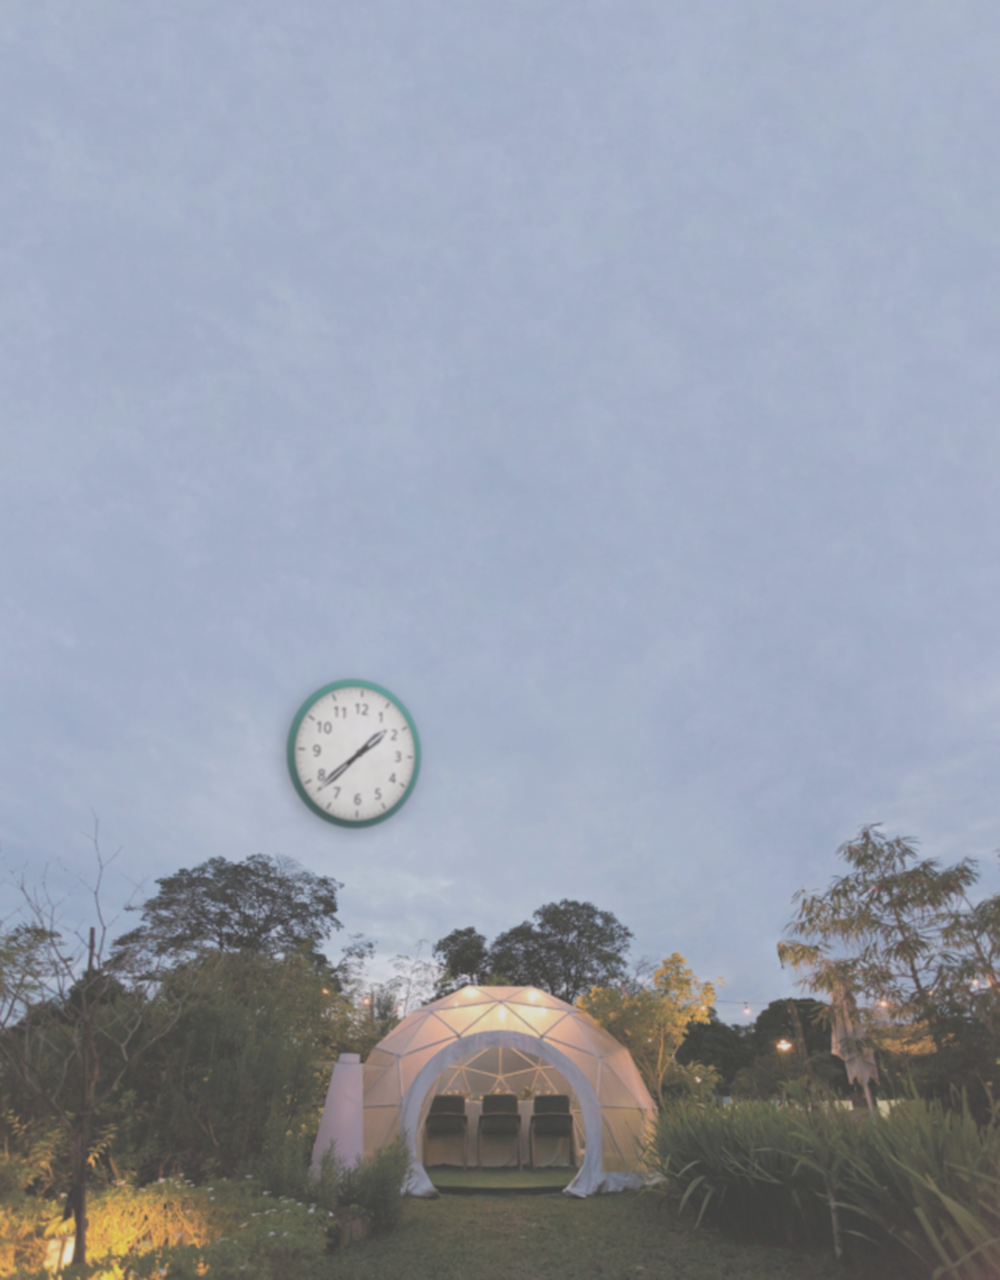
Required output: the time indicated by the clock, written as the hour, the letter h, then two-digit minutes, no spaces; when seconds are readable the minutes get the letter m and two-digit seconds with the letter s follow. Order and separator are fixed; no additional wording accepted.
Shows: 1h38
